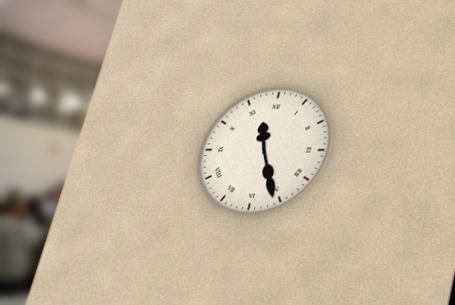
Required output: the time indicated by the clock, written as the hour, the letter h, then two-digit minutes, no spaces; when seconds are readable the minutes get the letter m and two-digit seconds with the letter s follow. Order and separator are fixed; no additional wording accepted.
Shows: 11h26
